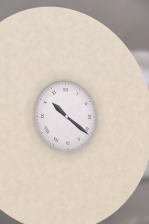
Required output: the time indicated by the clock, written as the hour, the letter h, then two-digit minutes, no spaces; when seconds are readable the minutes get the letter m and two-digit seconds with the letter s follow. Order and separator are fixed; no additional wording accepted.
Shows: 10h21
